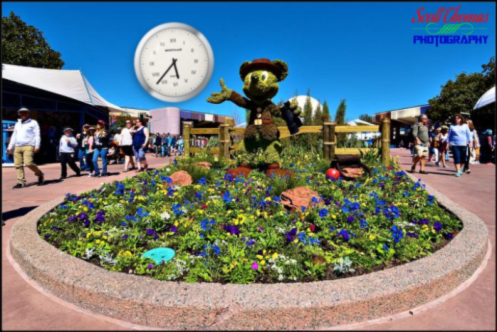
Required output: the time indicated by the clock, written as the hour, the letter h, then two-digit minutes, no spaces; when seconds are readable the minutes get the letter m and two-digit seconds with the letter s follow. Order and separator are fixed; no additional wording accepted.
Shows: 5h37
